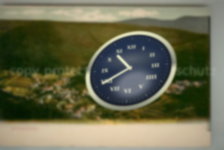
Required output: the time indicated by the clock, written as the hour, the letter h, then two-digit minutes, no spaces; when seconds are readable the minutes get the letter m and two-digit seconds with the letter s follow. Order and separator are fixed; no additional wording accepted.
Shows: 10h40
